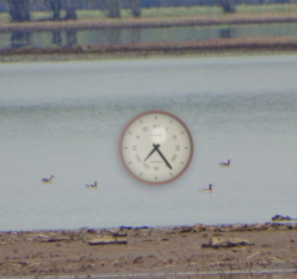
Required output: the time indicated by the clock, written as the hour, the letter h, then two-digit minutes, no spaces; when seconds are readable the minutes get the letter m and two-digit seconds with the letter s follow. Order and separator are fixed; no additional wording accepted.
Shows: 7h24
